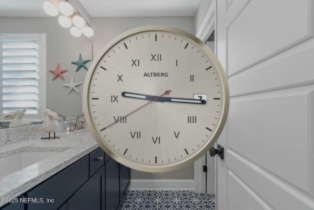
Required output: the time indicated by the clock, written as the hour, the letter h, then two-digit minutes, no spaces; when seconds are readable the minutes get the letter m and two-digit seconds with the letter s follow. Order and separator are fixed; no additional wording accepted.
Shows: 9h15m40s
